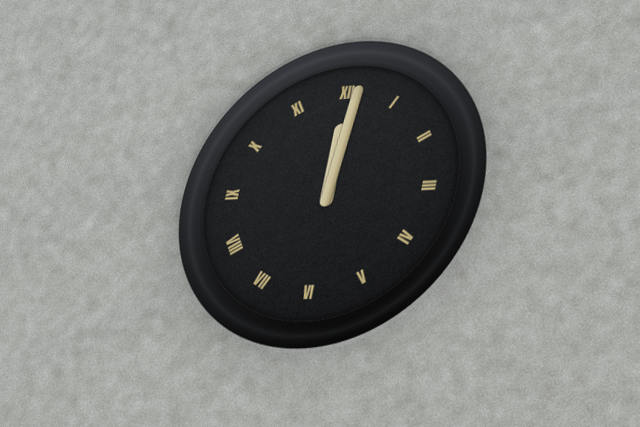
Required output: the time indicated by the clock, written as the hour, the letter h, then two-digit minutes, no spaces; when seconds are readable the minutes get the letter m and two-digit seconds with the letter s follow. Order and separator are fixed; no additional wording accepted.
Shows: 12h01
